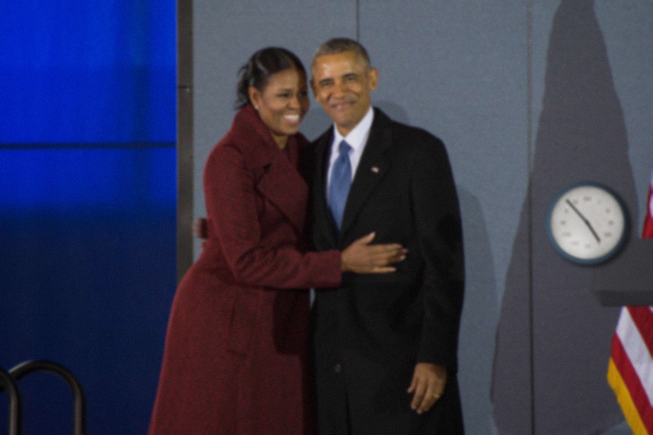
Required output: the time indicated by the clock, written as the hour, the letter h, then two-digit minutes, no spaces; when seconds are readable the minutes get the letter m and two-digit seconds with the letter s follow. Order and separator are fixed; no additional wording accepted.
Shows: 4h53
